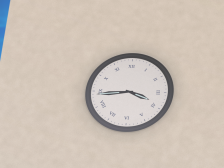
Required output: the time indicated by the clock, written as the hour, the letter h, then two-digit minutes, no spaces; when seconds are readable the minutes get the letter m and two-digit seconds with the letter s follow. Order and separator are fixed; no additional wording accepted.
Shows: 3h44
